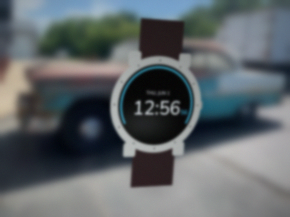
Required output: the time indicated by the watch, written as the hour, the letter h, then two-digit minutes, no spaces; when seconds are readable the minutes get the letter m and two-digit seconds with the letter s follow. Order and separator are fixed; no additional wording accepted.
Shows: 12h56
